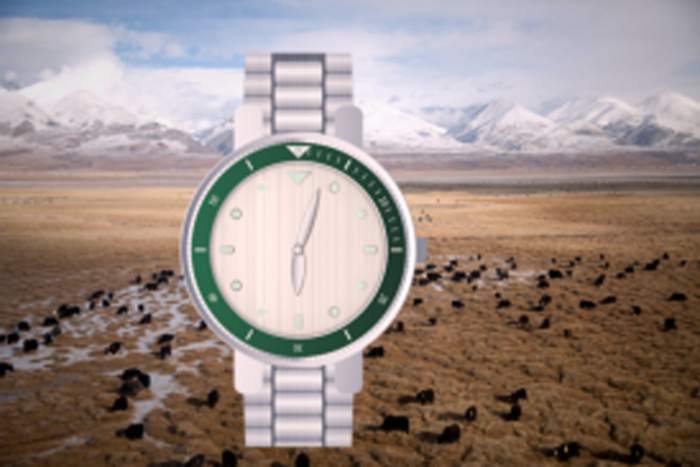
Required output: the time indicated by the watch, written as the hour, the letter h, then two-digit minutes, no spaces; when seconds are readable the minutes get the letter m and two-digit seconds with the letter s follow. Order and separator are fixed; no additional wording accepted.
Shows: 6h03
